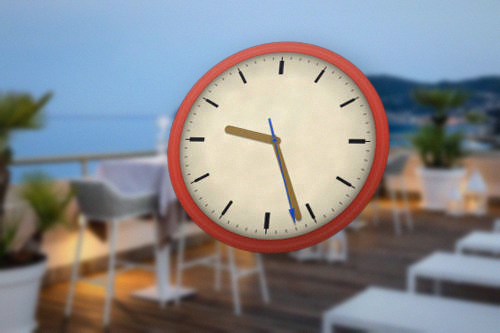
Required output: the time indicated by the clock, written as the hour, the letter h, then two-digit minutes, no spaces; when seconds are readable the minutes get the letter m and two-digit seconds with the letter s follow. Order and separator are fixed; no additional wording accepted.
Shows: 9h26m27s
